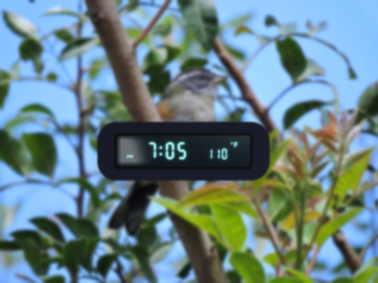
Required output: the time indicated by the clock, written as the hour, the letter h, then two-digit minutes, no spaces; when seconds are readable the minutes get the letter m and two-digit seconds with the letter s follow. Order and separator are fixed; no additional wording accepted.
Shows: 7h05
